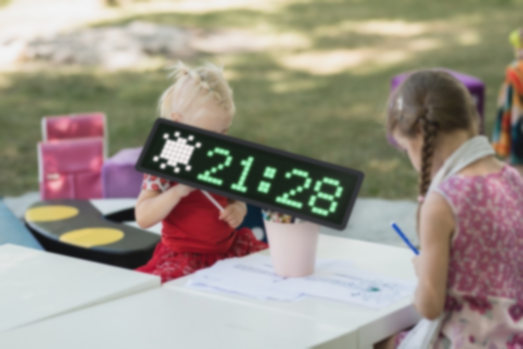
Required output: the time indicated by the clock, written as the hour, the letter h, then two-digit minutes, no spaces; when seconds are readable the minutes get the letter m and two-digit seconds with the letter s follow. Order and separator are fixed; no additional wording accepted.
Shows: 21h28
